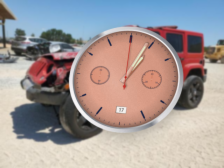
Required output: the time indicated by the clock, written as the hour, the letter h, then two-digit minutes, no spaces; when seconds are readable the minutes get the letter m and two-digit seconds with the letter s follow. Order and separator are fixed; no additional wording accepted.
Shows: 1h04
